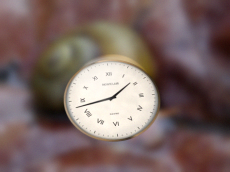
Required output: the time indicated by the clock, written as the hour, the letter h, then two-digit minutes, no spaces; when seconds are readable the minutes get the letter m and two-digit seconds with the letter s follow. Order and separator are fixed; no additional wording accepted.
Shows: 1h43
